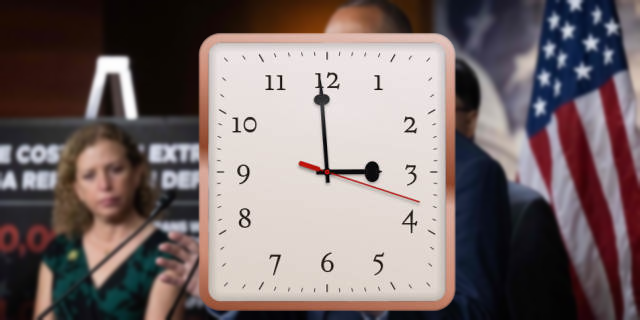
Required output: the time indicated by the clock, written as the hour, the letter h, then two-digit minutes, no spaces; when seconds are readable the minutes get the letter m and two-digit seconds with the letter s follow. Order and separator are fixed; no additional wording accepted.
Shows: 2h59m18s
